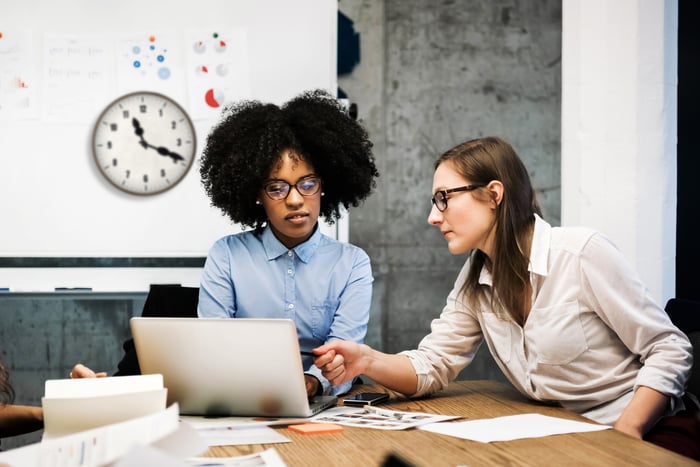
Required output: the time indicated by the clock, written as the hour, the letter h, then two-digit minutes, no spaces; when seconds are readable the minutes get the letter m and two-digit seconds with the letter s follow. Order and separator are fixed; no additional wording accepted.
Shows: 11h19
